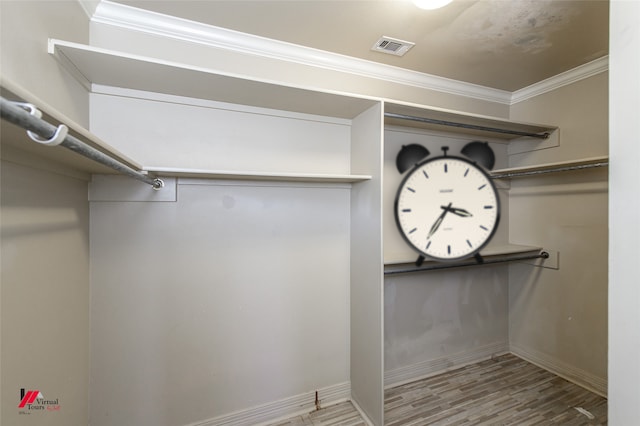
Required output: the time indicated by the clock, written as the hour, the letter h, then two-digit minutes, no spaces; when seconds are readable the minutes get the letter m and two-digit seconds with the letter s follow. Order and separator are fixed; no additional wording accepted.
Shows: 3h36
